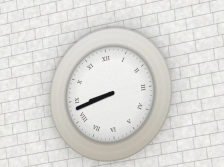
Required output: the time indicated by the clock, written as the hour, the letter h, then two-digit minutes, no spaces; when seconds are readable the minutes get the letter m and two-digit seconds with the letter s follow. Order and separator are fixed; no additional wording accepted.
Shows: 8h43
